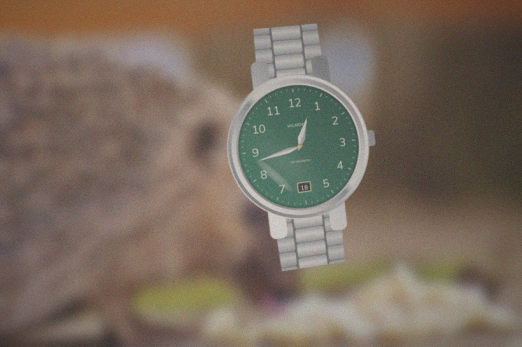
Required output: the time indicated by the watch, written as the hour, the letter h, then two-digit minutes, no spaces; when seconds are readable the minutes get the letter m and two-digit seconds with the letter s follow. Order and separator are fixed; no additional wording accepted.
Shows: 12h43
